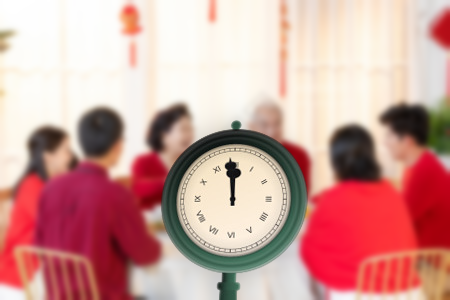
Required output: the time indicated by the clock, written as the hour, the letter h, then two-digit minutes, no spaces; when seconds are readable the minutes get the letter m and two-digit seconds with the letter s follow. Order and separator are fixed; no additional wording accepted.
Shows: 11h59
